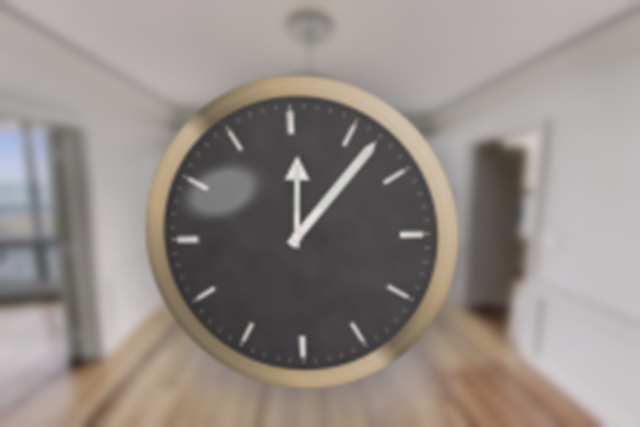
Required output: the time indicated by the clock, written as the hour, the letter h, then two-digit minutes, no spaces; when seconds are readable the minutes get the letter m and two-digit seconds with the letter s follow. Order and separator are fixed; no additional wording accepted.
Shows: 12h07
